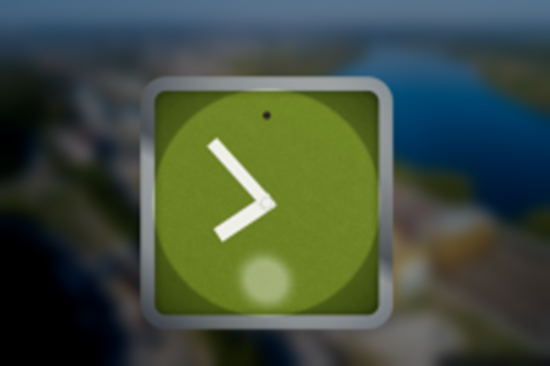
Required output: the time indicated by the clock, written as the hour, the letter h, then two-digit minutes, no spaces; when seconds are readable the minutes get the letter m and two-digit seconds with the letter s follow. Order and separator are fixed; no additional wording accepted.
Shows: 7h53
